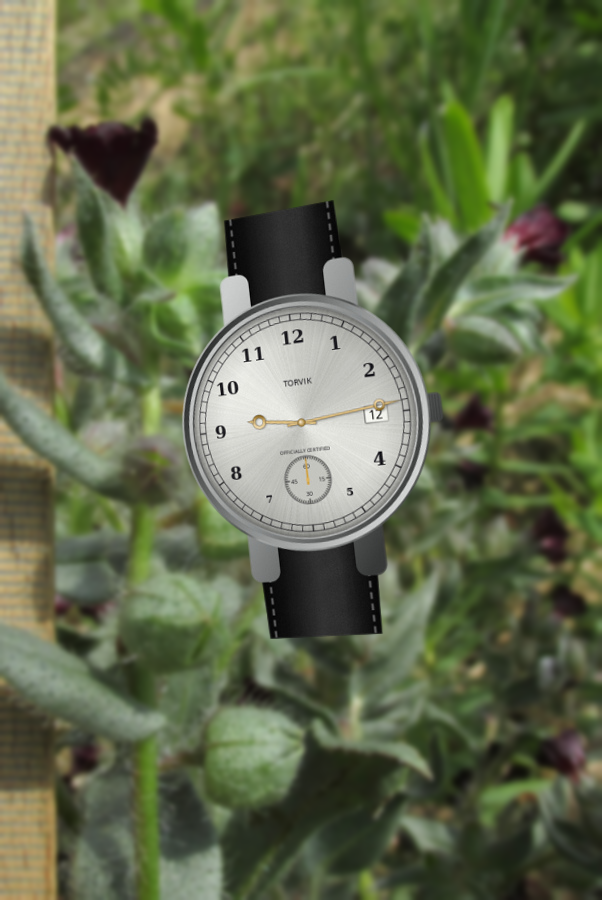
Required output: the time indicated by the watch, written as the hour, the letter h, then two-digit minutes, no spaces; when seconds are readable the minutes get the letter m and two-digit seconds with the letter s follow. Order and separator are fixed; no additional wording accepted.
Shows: 9h14
